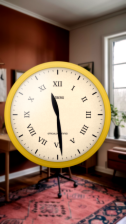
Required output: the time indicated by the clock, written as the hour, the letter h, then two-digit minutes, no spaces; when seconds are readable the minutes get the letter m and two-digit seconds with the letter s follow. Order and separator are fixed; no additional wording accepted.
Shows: 11h29
